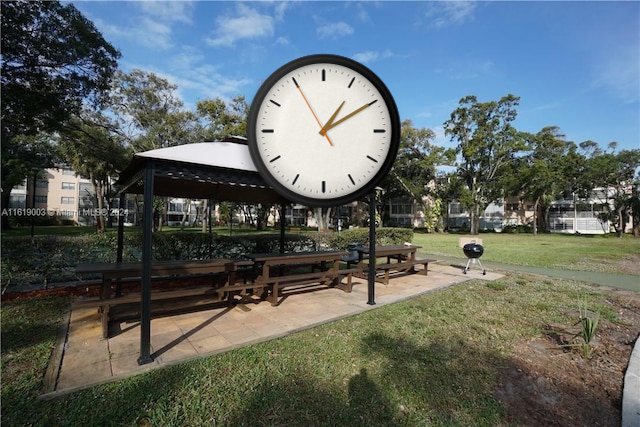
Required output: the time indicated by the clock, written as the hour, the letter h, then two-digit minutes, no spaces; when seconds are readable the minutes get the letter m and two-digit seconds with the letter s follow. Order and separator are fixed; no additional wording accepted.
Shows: 1h09m55s
